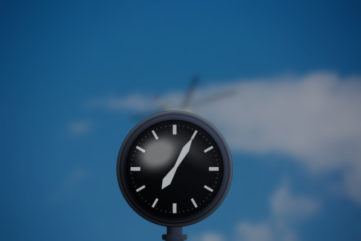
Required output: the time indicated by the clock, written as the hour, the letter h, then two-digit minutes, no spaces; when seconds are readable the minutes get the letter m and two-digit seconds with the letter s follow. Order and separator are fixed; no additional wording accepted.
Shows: 7h05
